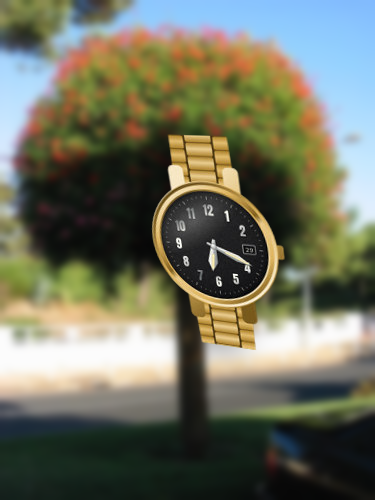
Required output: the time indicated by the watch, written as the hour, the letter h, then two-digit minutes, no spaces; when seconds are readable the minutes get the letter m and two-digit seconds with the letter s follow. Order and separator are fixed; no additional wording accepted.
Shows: 6h19
